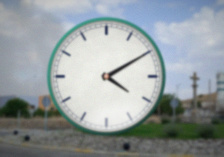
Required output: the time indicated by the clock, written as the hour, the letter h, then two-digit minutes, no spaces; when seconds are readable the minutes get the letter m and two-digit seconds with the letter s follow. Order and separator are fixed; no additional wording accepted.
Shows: 4h10
